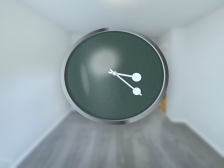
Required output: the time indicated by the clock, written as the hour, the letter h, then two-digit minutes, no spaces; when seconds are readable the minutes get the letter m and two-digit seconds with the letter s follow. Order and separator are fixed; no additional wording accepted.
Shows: 3h22
